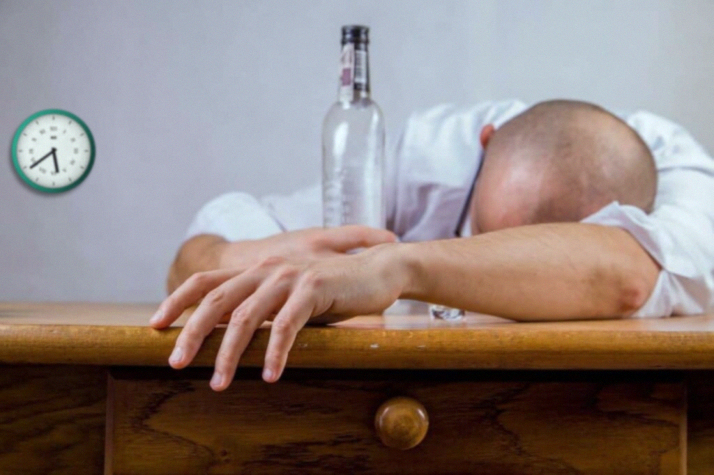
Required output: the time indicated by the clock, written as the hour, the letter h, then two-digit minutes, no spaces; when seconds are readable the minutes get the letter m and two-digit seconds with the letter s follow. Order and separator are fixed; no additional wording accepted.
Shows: 5h39
